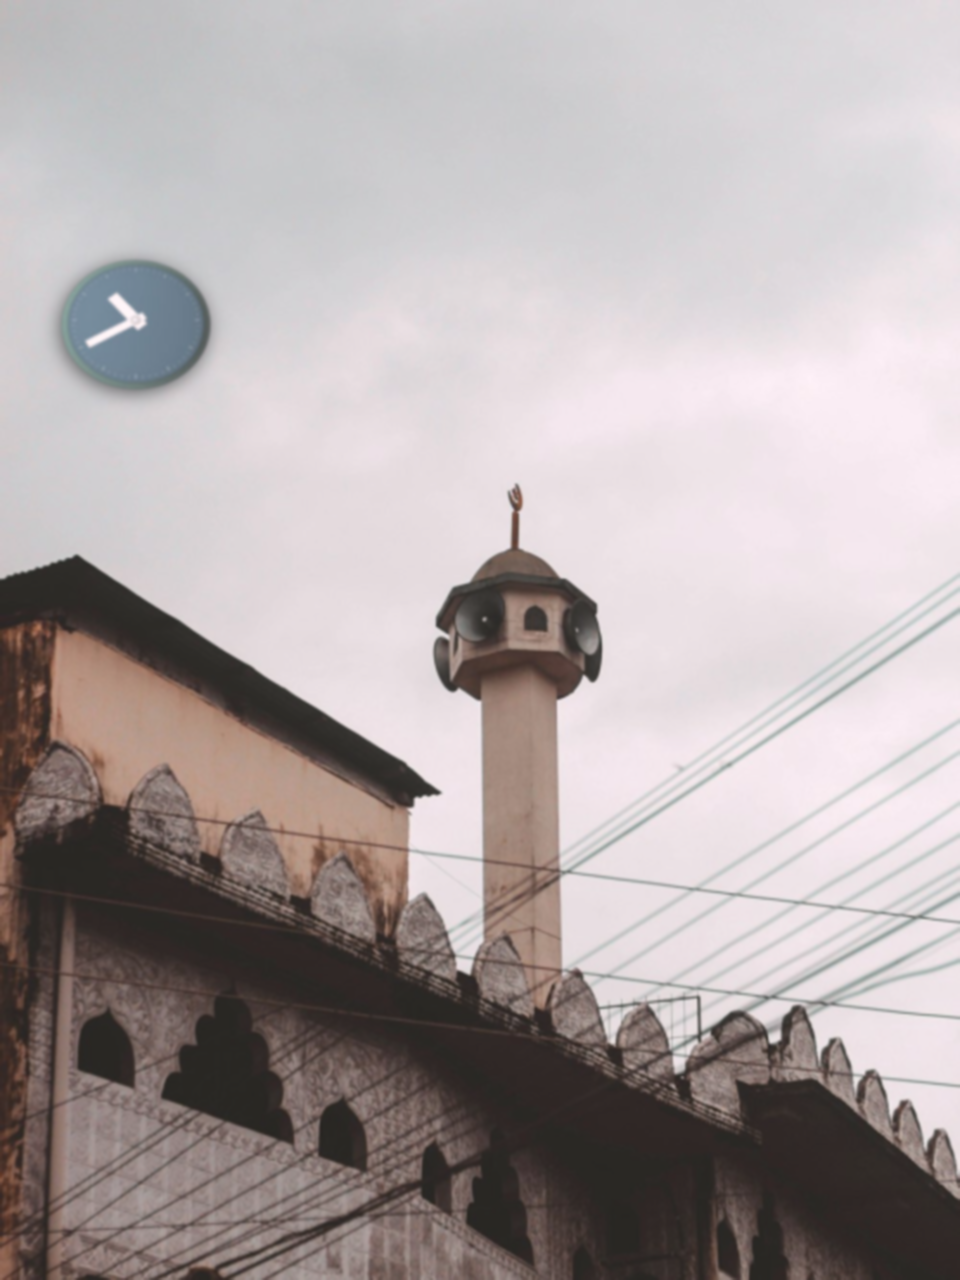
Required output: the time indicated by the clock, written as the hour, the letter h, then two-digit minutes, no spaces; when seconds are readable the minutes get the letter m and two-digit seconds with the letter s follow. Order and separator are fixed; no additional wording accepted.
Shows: 10h40
